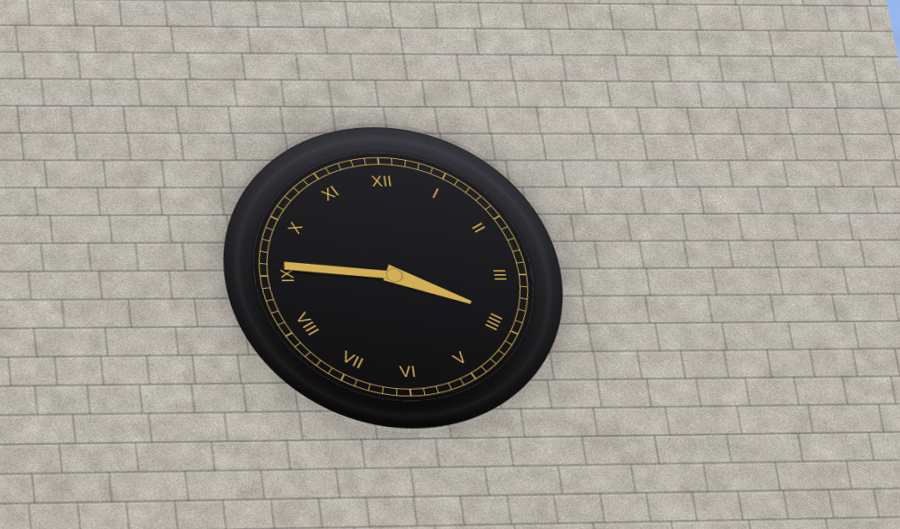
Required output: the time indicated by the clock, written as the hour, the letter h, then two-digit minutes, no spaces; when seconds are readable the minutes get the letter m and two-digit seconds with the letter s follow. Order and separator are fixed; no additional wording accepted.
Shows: 3h46
